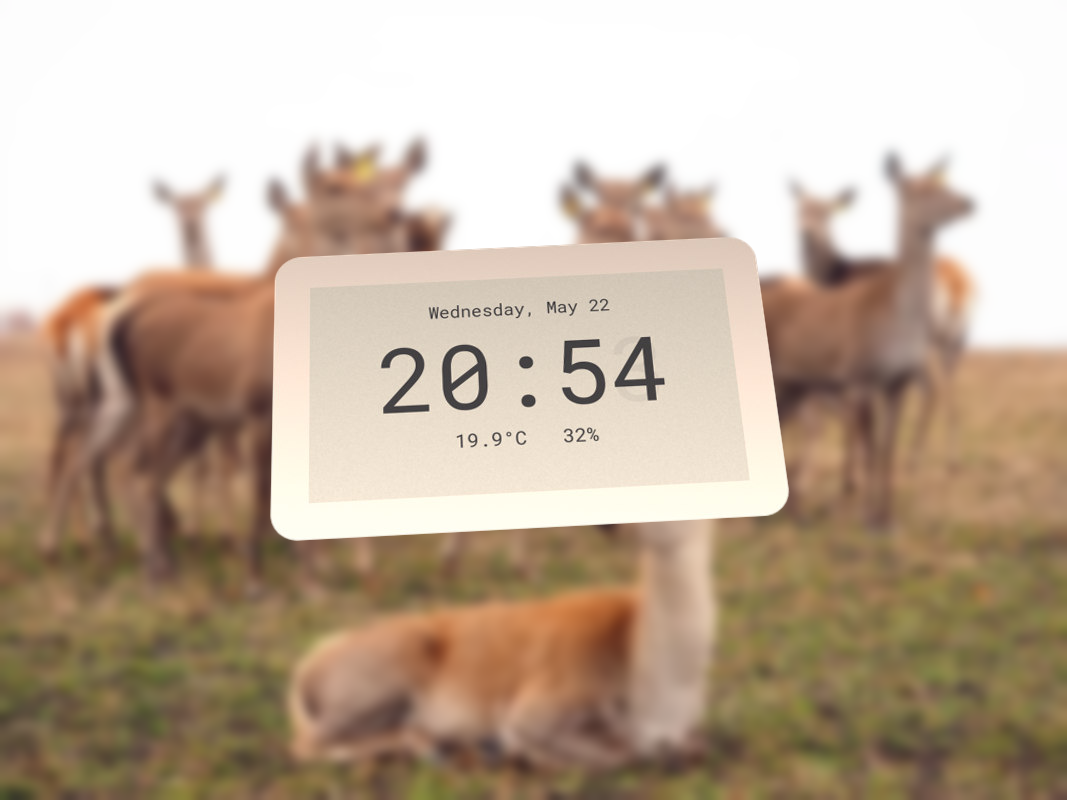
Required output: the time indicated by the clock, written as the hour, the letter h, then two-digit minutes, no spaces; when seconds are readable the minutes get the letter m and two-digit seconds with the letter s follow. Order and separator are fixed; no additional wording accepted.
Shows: 20h54
